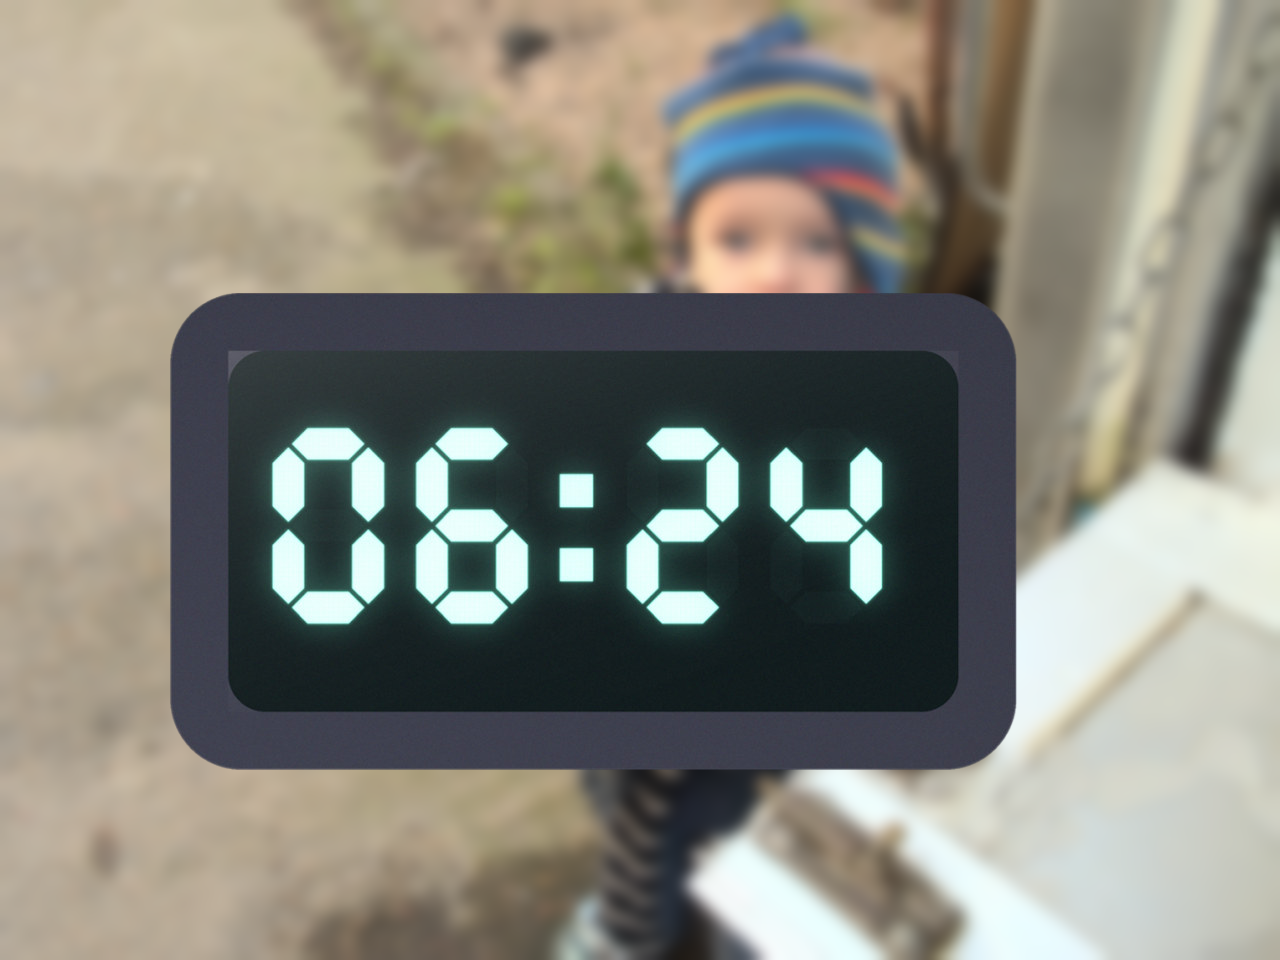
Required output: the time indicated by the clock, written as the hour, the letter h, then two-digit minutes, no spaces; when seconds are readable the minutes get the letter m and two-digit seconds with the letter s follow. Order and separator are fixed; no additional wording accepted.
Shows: 6h24
